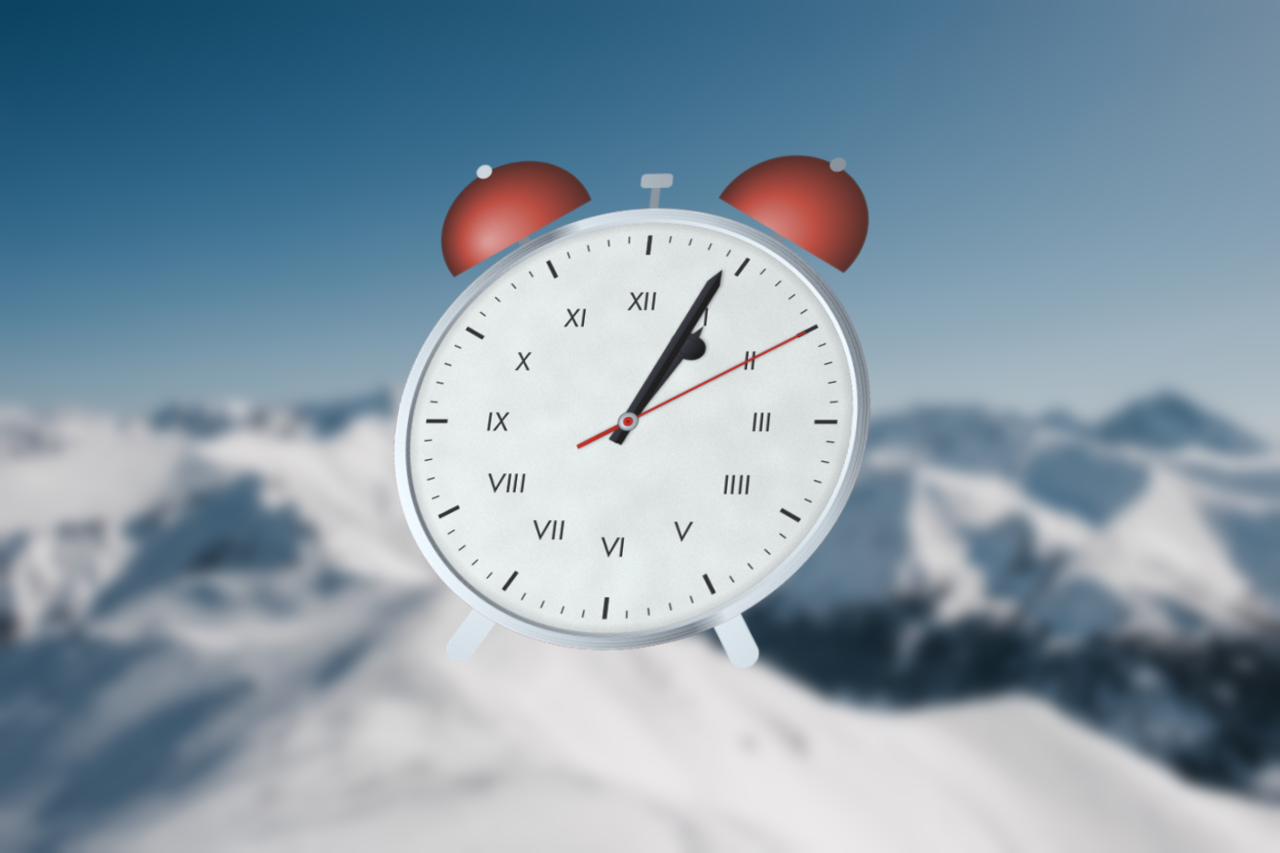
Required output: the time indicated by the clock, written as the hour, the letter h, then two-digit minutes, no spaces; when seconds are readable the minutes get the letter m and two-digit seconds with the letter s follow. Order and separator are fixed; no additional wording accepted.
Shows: 1h04m10s
